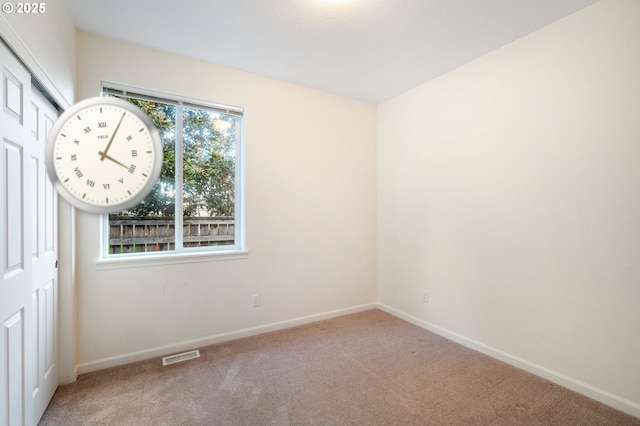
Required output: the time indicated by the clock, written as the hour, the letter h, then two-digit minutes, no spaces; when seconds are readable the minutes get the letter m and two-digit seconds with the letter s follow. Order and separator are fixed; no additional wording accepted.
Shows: 4h05
